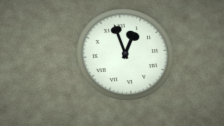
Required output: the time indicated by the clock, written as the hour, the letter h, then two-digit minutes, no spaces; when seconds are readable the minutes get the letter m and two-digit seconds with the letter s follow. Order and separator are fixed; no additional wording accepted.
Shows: 12h58
